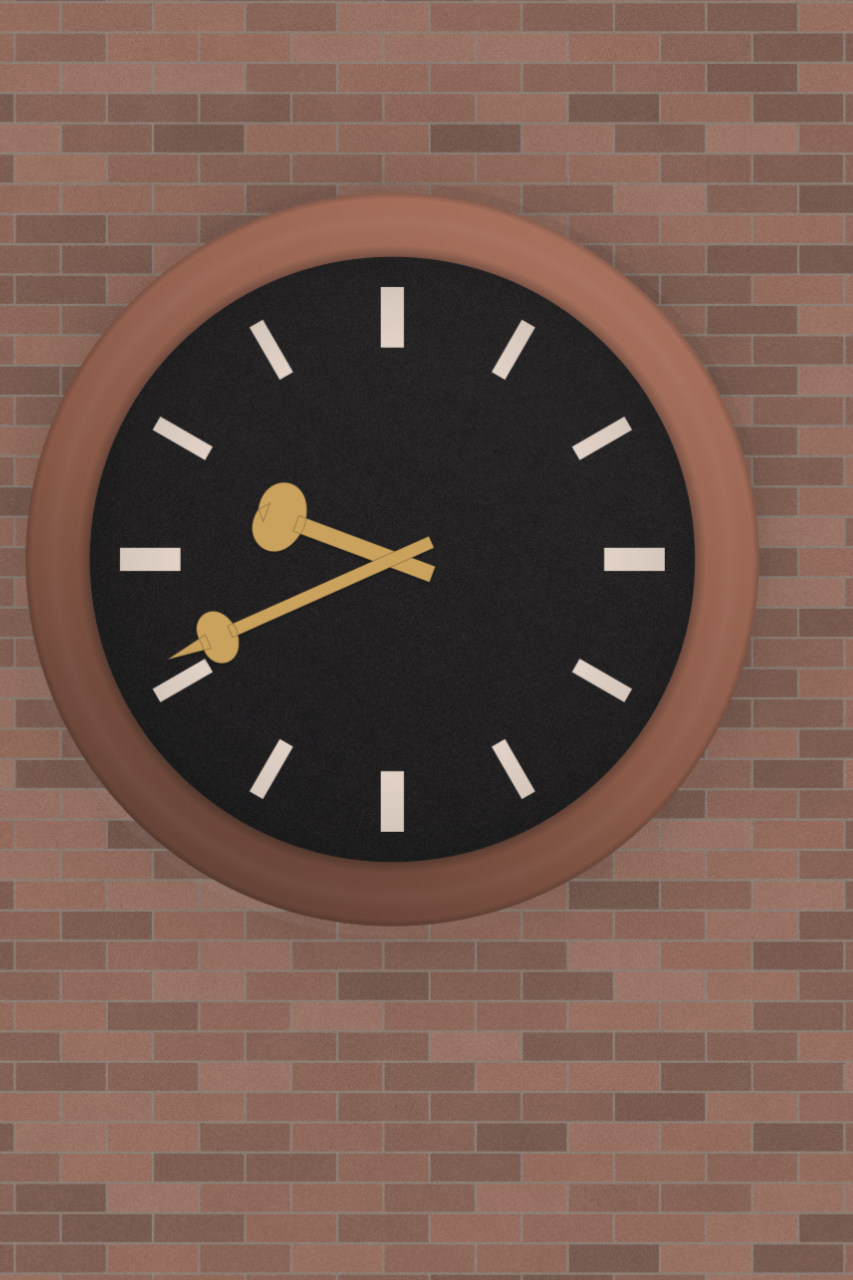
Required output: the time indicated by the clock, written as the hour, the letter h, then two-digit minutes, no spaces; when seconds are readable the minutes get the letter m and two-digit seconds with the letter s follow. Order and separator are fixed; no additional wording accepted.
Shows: 9h41
